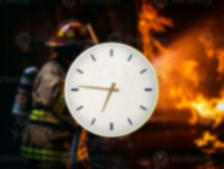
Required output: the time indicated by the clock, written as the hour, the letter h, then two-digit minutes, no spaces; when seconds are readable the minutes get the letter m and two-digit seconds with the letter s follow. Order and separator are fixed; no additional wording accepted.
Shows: 6h46
